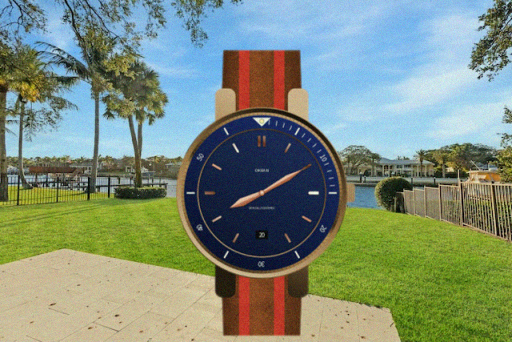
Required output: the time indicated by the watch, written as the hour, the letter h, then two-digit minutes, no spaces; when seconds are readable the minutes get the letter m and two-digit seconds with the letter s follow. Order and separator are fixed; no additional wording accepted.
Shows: 8h10
